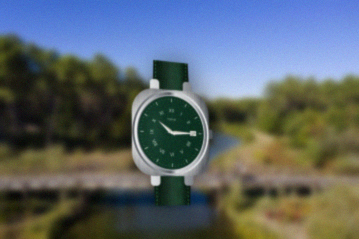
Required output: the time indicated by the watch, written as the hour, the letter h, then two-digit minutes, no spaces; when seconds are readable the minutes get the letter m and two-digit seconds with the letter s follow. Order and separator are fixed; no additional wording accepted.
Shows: 10h15
